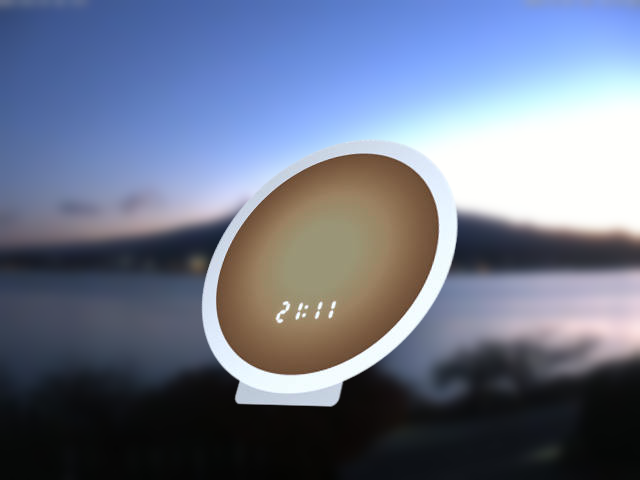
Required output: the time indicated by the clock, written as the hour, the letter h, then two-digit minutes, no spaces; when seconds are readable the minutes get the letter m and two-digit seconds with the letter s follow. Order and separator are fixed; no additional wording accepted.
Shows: 21h11
